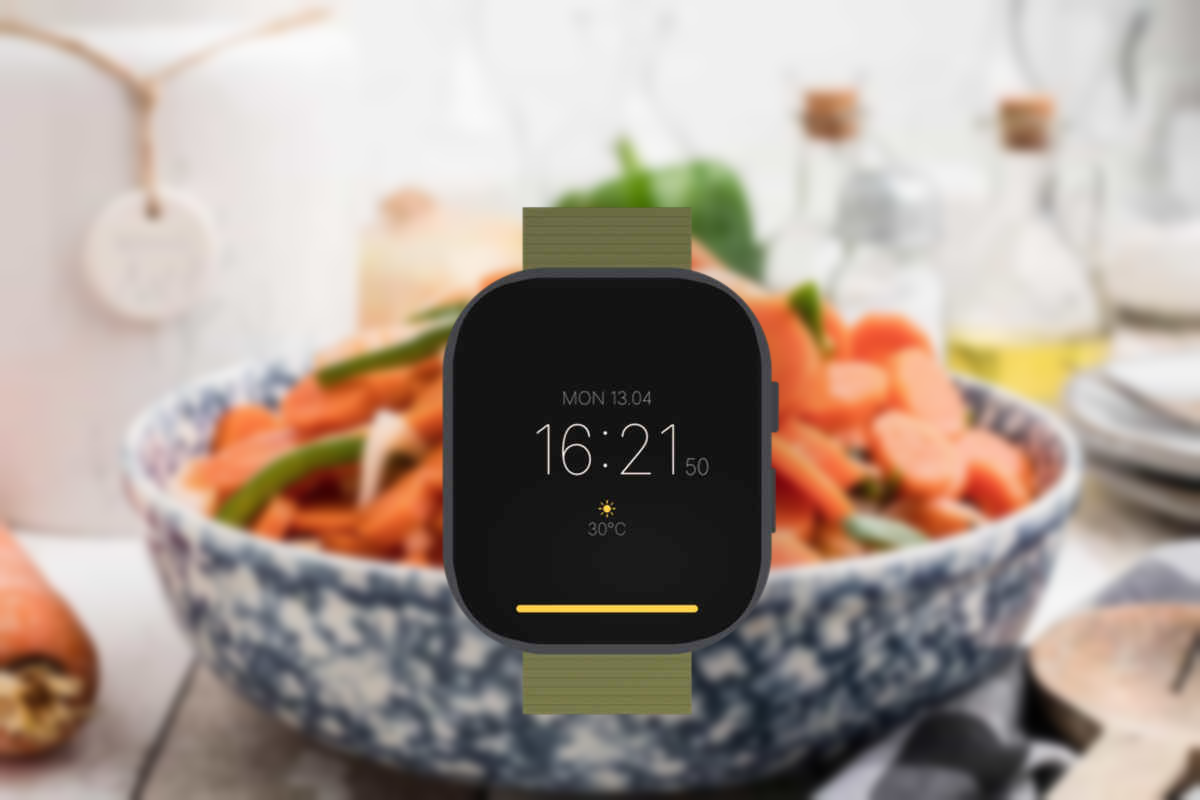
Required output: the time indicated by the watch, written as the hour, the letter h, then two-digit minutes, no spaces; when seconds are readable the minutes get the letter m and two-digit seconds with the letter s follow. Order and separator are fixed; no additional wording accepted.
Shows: 16h21m50s
